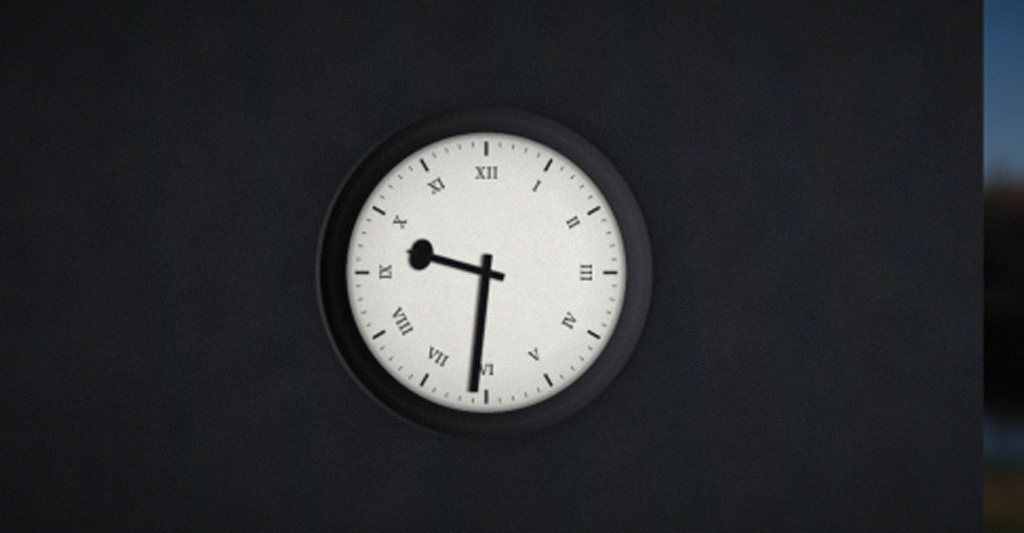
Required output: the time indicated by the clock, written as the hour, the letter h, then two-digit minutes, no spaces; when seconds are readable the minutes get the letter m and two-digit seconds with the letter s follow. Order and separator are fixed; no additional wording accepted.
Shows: 9h31
